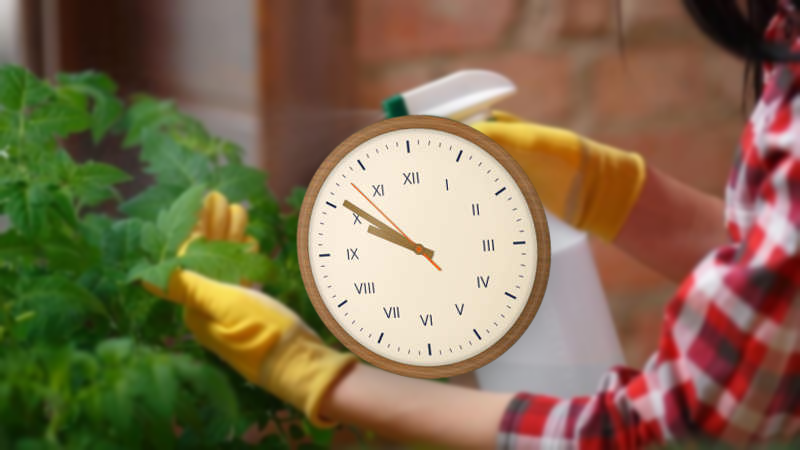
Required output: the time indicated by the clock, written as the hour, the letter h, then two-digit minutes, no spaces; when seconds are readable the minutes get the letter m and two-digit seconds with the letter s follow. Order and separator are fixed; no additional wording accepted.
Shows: 9h50m53s
